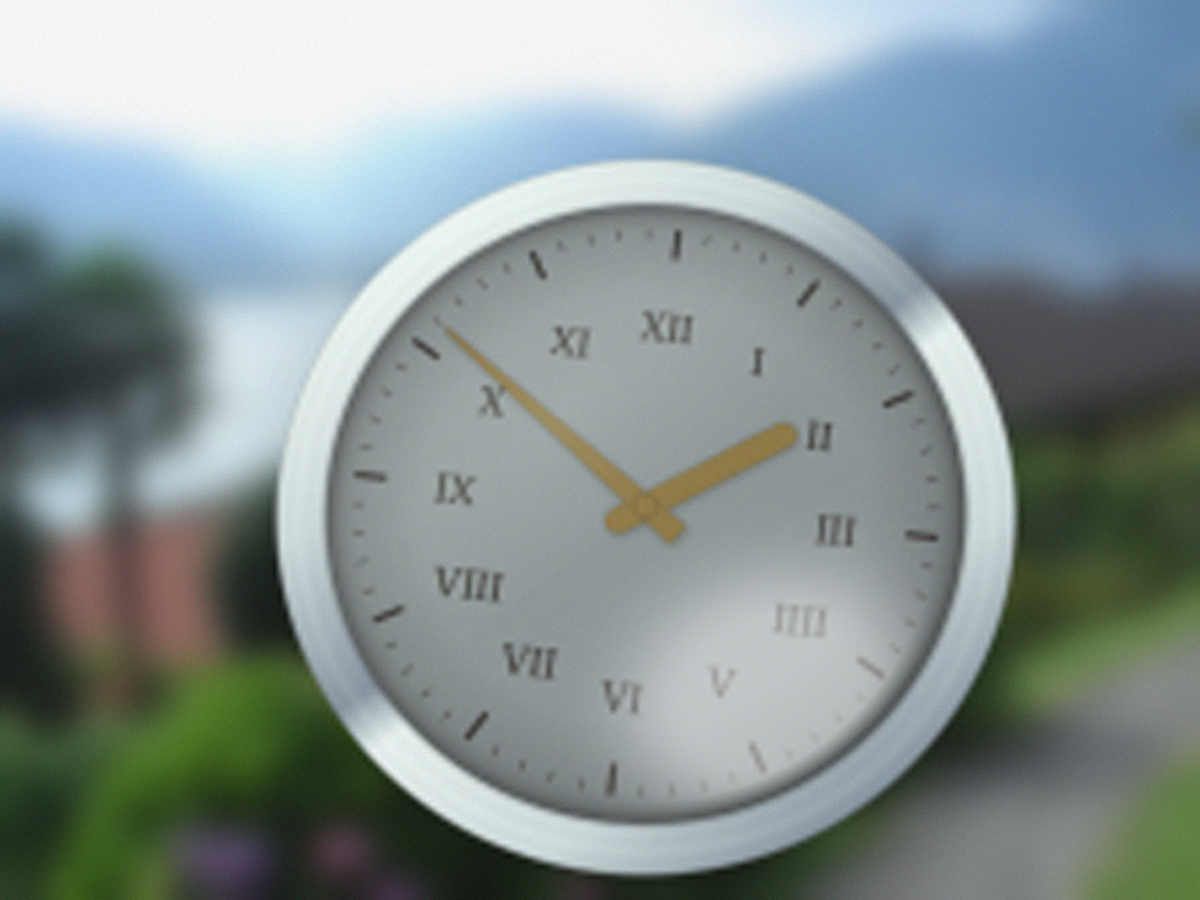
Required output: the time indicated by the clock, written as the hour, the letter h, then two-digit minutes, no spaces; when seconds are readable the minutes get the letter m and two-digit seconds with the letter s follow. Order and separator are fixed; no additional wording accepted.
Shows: 1h51
